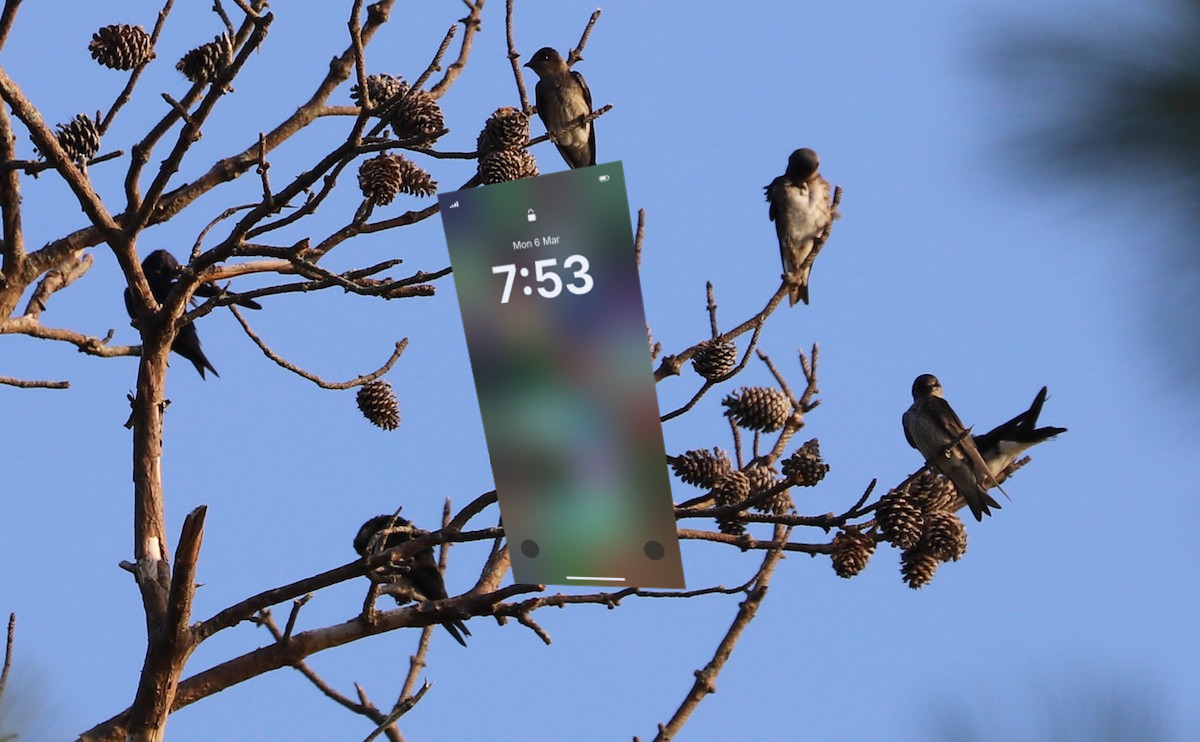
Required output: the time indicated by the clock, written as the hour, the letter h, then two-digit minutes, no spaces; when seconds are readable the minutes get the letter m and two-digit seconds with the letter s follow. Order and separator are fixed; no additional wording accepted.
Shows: 7h53
